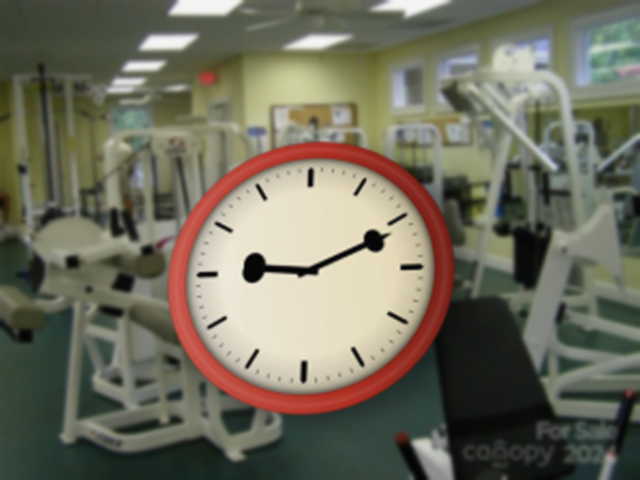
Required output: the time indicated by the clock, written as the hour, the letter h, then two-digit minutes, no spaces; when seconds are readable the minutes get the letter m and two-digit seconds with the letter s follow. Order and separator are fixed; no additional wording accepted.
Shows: 9h11
